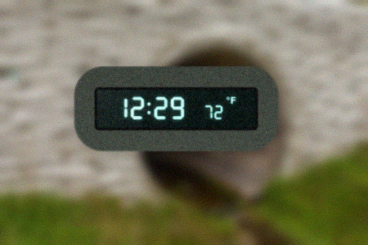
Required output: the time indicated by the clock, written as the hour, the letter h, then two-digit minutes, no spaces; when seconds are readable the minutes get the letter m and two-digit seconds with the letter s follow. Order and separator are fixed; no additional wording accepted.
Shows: 12h29
